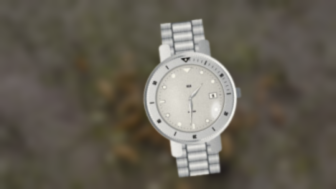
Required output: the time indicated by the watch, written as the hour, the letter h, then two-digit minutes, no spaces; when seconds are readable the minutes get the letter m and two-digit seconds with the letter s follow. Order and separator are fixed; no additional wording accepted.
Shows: 1h31
